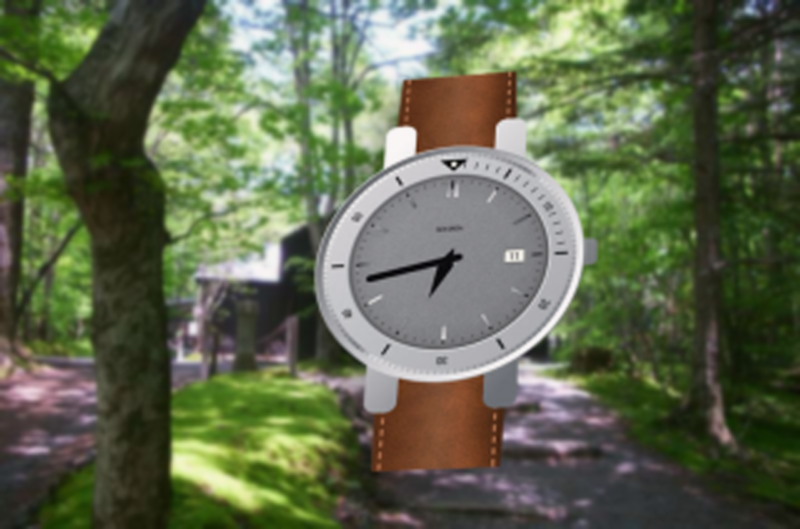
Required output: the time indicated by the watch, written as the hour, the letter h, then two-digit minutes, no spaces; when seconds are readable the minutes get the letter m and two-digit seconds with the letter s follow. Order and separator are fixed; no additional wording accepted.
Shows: 6h43
